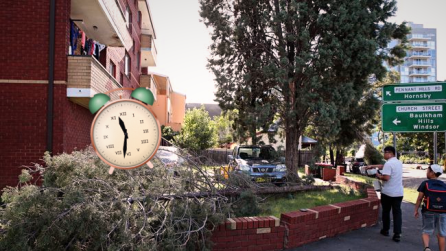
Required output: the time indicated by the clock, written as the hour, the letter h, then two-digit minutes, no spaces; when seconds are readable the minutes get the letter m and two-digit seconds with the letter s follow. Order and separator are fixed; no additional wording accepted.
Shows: 11h32
